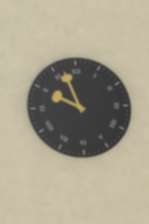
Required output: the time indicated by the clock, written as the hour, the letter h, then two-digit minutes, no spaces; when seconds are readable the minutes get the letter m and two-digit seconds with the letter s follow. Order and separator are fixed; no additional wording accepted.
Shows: 9h57
